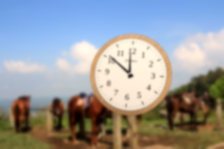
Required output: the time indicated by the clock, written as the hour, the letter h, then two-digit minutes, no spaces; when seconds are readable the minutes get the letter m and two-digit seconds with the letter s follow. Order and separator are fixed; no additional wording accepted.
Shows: 11h51
